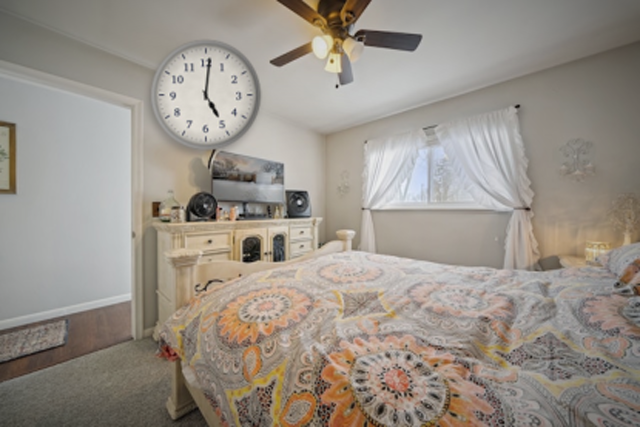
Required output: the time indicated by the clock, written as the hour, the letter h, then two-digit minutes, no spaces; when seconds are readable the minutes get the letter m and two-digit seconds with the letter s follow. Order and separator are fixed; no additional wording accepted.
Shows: 5h01
